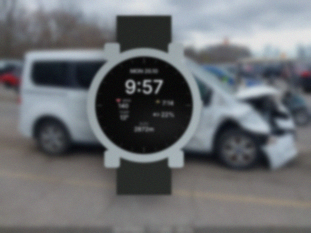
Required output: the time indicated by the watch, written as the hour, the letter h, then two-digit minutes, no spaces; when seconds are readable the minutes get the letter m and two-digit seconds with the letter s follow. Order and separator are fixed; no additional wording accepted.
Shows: 9h57
